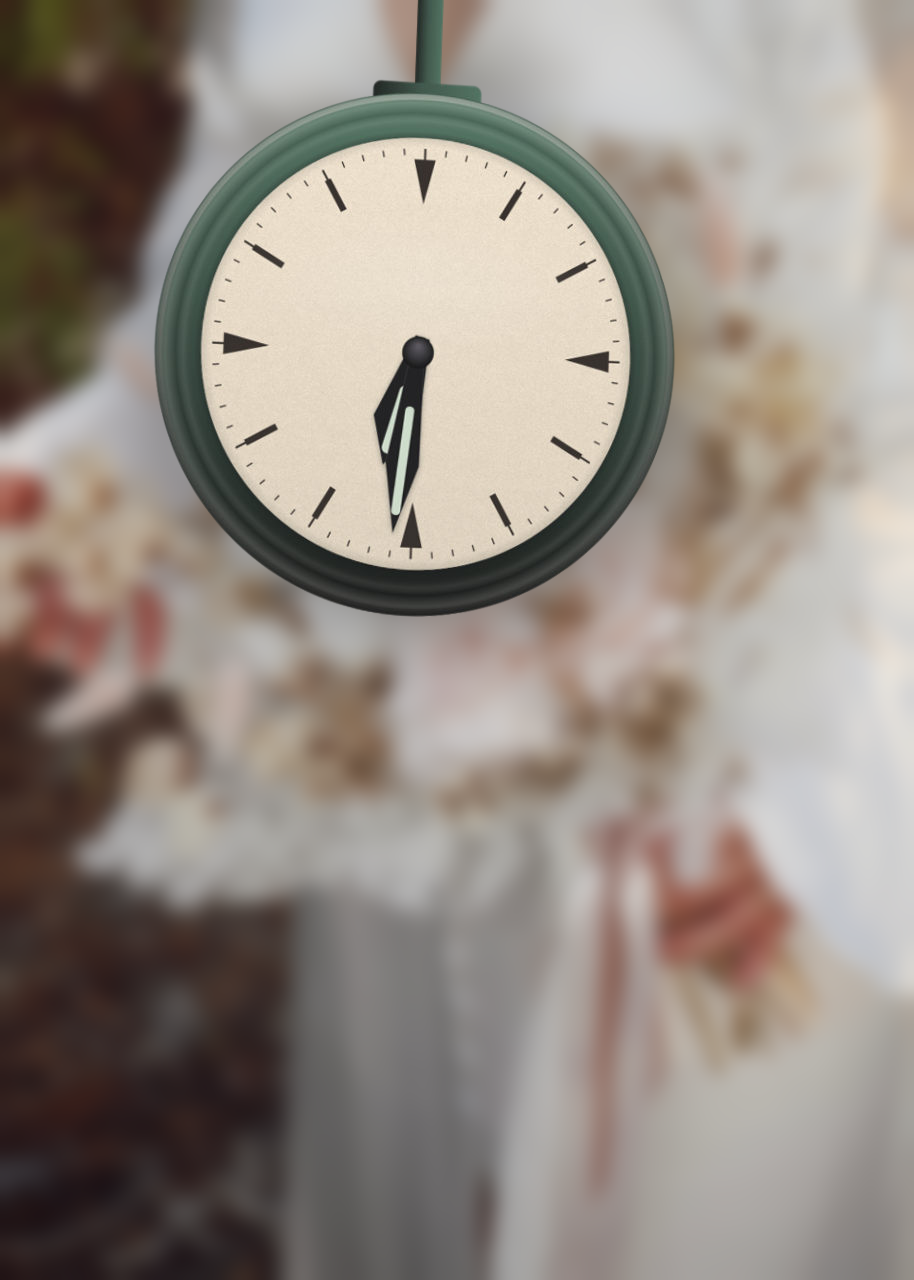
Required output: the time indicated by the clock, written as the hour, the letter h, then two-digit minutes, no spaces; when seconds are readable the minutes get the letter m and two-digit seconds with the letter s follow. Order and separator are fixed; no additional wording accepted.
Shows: 6h31
